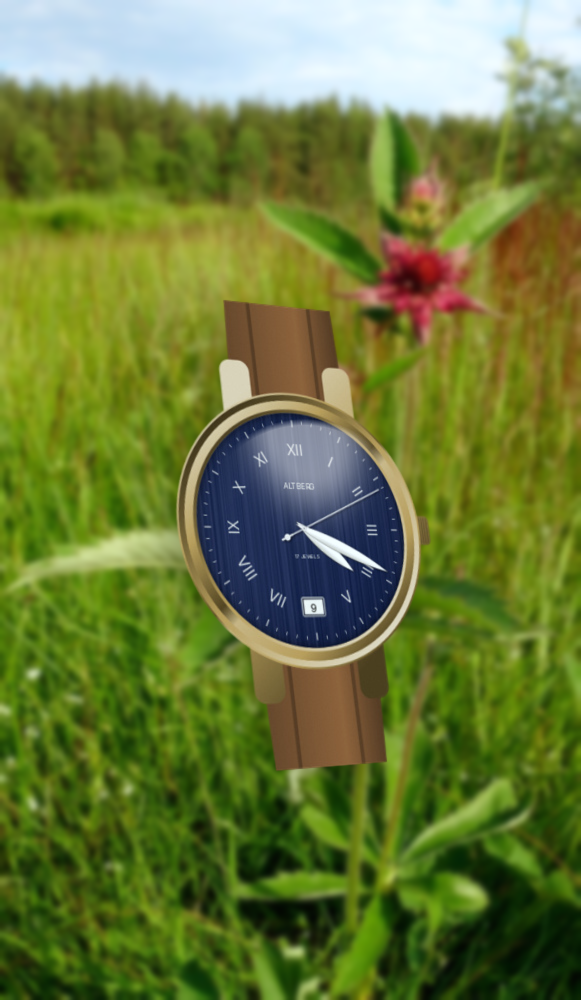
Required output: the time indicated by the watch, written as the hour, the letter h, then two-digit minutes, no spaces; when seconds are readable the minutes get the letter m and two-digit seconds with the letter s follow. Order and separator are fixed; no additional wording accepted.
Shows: 4h19m11s
